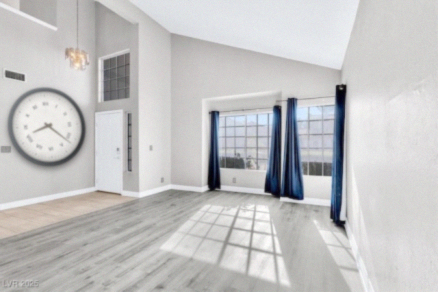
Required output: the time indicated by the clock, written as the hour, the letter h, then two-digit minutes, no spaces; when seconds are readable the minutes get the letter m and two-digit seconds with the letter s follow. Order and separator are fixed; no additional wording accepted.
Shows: 8h22
